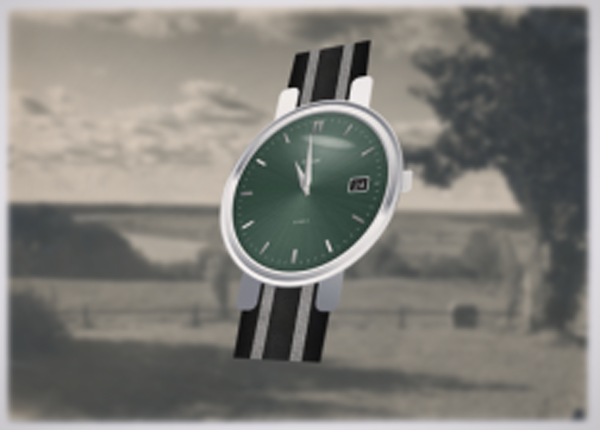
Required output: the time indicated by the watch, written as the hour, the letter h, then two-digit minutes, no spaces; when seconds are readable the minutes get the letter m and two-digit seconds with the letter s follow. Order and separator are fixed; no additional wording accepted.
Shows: 10h59
